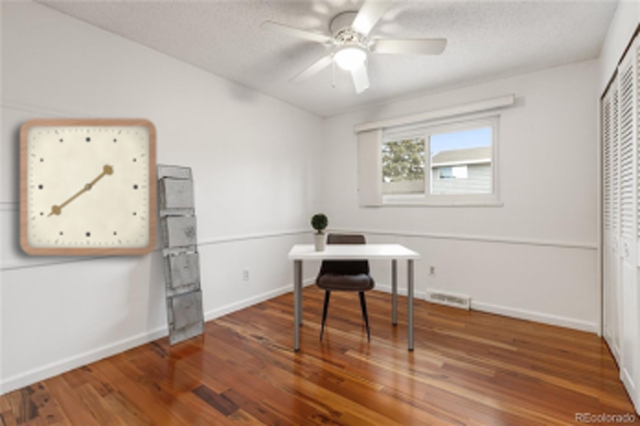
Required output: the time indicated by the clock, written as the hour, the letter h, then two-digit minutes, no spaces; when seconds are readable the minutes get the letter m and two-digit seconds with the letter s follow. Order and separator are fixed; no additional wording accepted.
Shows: 1h39
